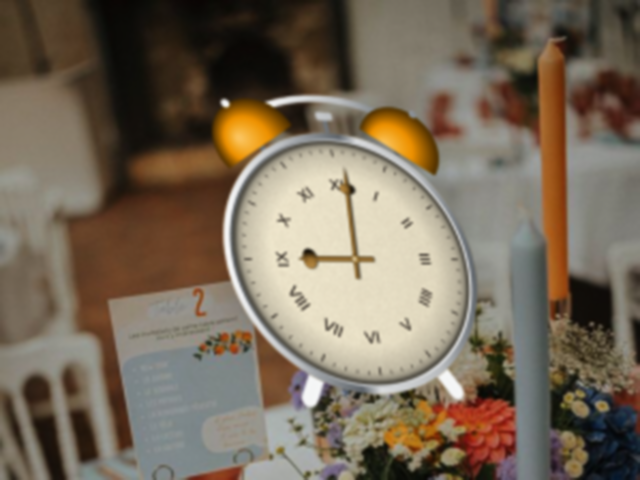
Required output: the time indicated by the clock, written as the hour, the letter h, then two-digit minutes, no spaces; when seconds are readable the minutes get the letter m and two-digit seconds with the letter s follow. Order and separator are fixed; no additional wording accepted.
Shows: 9h01
